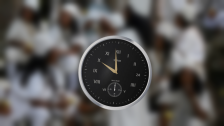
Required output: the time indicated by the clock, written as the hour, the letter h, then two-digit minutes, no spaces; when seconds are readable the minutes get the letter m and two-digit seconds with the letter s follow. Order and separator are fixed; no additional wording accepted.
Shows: 9h59
